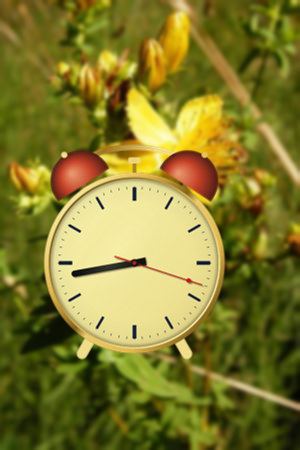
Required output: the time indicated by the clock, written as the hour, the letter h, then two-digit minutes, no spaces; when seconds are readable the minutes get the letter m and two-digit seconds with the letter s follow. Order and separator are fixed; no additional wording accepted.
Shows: 8h43m18s
